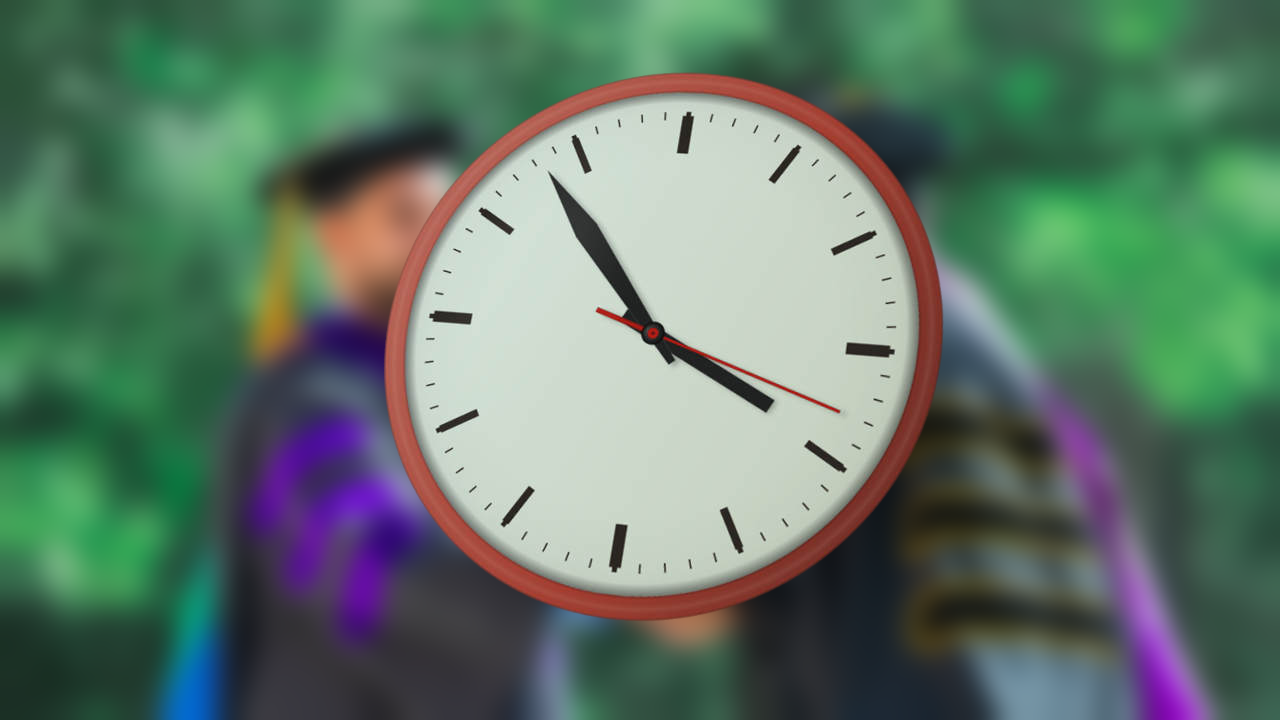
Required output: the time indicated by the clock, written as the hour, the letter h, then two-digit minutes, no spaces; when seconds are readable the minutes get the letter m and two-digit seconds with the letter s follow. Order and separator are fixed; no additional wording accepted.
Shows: 3h53m18s
